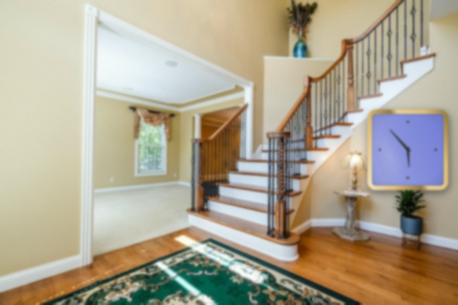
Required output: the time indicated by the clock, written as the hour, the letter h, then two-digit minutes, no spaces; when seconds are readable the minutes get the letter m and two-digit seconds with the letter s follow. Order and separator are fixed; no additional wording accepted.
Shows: 5h53
